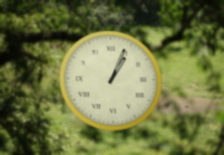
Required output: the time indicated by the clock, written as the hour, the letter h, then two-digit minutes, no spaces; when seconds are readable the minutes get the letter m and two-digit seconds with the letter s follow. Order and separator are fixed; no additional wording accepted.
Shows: 1h04
